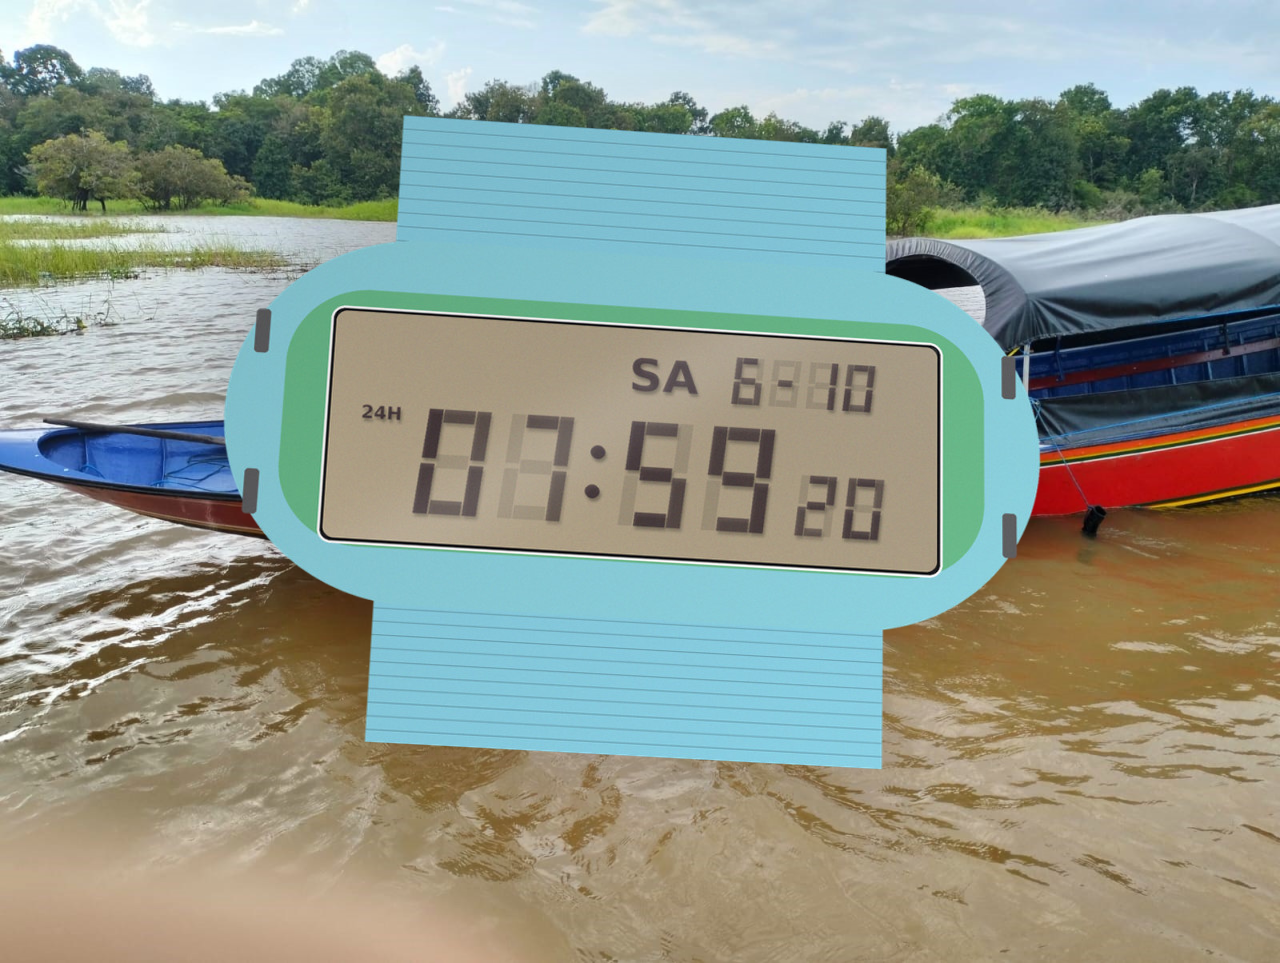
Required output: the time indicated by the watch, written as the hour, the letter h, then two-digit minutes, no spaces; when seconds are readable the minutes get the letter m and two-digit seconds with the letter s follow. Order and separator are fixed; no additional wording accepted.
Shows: 7h59m20s
